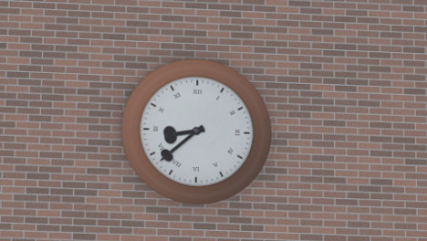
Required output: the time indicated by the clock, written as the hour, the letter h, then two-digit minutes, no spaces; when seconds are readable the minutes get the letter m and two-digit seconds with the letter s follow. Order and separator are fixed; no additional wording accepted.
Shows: 8h38
